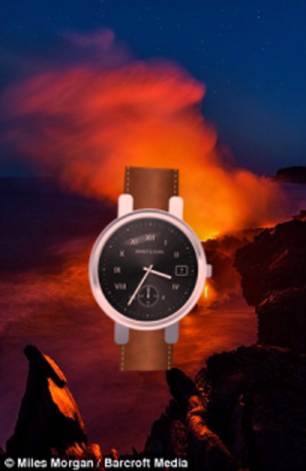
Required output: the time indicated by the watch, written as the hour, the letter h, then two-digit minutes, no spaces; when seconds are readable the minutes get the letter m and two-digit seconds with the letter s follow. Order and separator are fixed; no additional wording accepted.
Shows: 3h35
